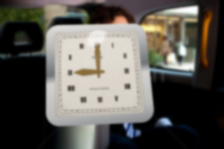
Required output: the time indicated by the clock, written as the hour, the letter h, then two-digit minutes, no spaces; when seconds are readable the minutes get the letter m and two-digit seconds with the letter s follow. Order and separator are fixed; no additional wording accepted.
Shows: 9h00
